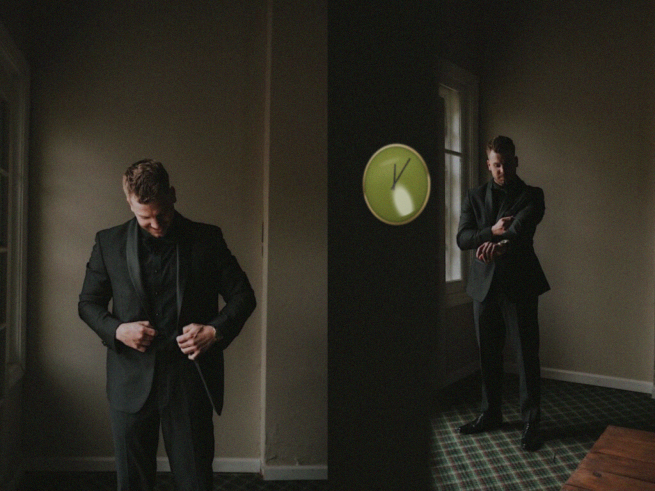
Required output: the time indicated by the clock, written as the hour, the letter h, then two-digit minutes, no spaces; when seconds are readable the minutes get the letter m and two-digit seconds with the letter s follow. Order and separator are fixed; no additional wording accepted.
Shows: 12h06
